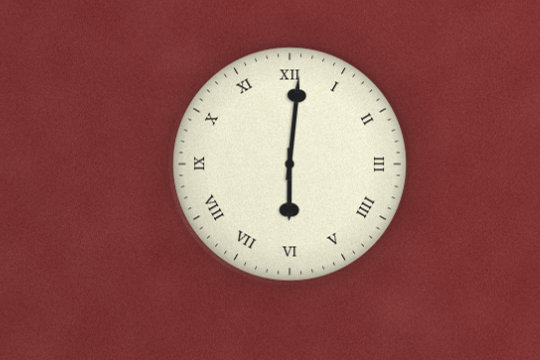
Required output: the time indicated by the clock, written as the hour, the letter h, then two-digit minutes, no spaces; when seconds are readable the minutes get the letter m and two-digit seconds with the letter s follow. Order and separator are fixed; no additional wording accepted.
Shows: 6h01
